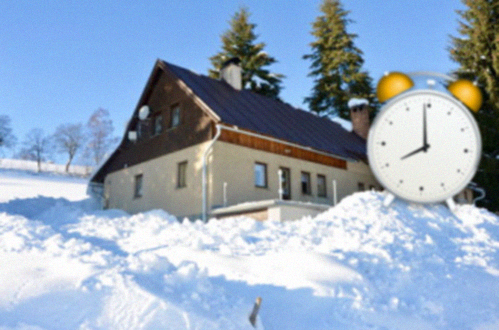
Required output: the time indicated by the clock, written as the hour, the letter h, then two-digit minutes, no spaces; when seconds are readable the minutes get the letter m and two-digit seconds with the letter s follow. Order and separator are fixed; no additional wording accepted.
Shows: 7h59
